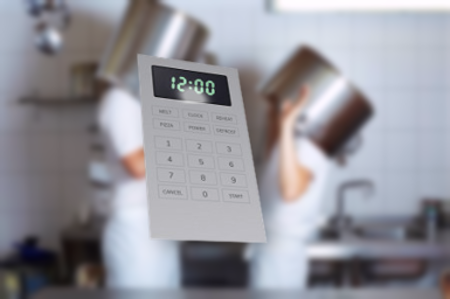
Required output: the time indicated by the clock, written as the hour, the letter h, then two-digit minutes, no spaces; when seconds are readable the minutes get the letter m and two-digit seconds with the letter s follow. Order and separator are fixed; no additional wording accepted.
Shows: 12h00
